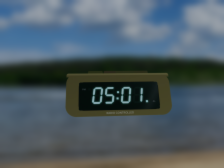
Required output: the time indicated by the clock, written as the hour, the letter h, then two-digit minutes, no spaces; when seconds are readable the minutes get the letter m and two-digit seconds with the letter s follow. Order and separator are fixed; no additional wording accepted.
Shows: 5h01
